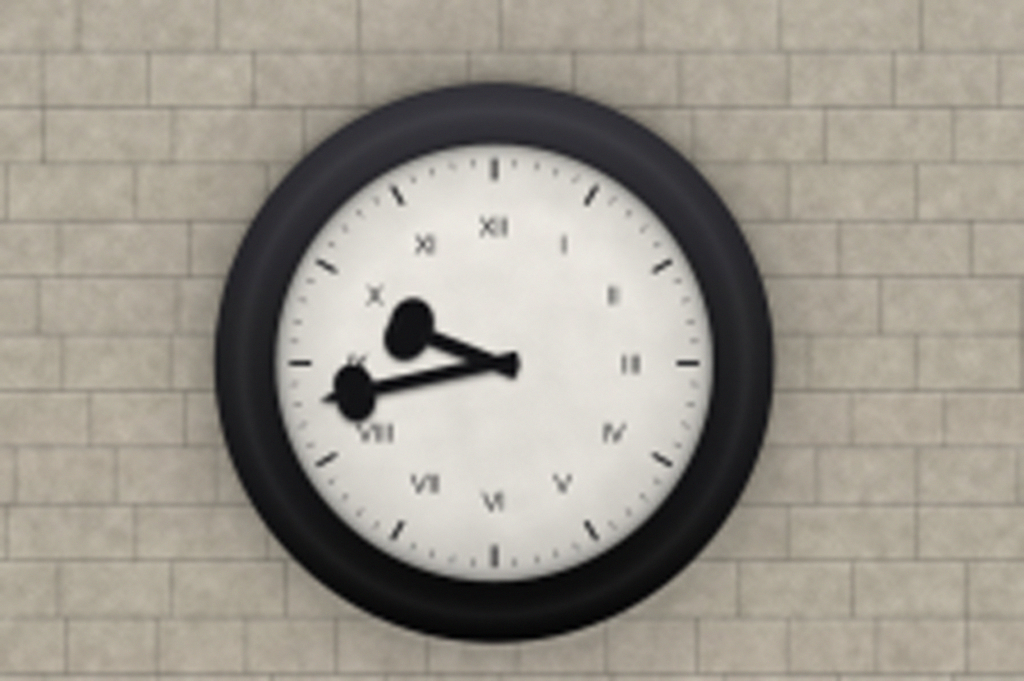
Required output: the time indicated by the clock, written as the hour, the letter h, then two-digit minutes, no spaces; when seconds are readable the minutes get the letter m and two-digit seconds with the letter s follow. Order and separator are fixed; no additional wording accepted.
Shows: 9h43
